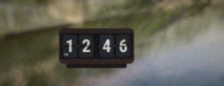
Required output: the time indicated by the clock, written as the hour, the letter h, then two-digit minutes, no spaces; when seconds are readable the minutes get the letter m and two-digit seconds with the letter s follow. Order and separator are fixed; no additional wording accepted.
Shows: 12h46
